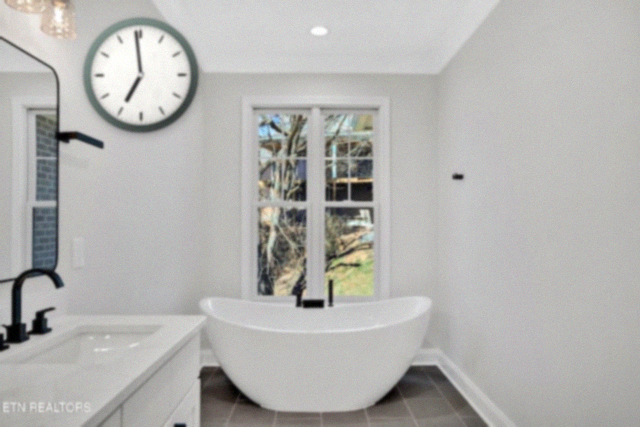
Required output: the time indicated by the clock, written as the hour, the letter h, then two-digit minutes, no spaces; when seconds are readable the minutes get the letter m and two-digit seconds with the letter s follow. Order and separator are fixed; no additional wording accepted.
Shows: 6h59
